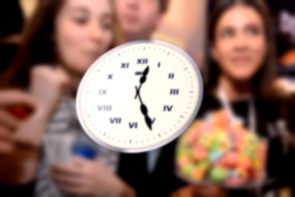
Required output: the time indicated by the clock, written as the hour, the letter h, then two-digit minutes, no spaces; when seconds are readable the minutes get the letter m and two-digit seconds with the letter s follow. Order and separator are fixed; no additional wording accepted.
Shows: 12h26
